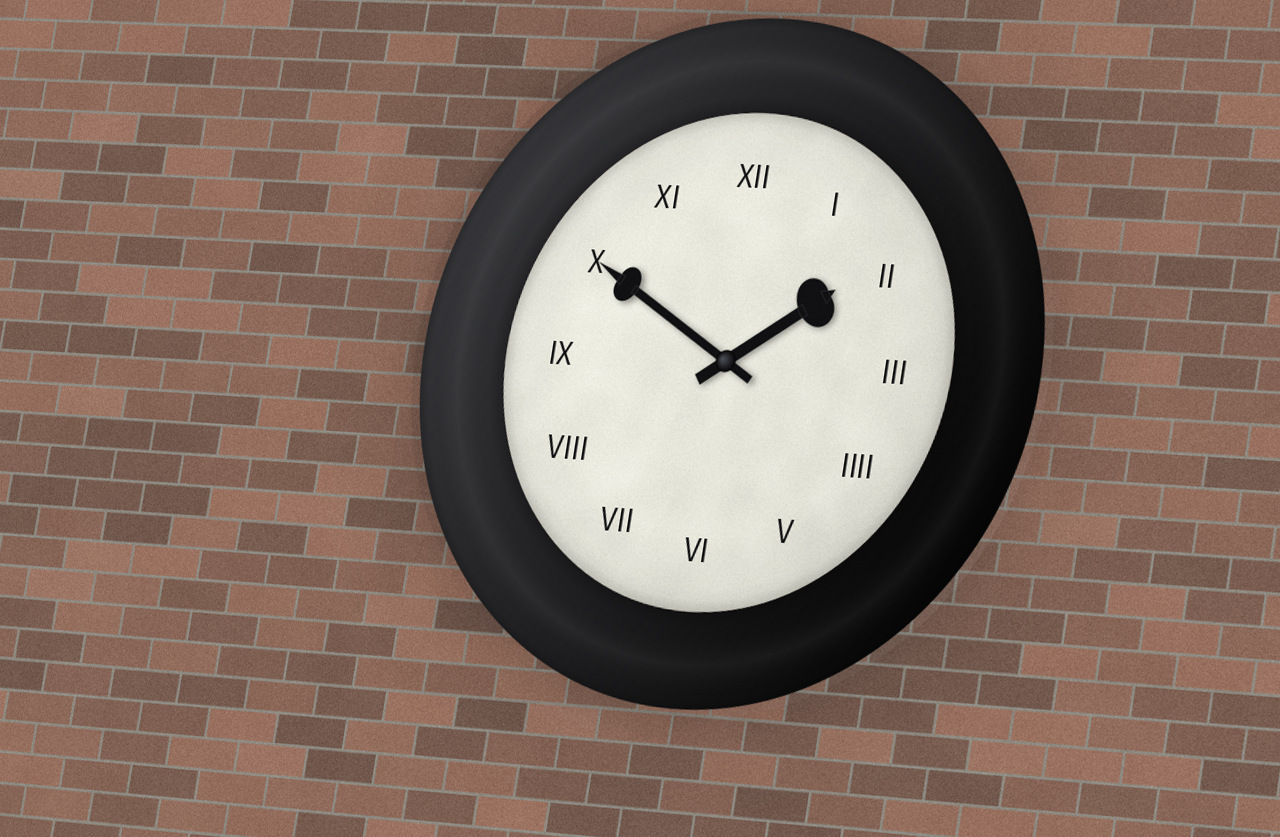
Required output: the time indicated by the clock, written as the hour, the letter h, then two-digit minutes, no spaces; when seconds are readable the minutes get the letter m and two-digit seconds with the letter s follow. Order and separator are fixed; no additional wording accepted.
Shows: 1h50
